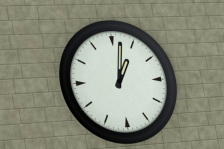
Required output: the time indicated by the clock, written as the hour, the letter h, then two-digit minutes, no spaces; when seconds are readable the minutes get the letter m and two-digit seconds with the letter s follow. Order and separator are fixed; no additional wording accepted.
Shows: 1h02
